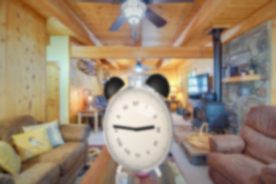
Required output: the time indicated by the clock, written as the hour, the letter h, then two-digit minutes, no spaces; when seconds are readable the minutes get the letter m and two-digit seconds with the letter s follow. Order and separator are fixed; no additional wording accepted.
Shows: 2h46
